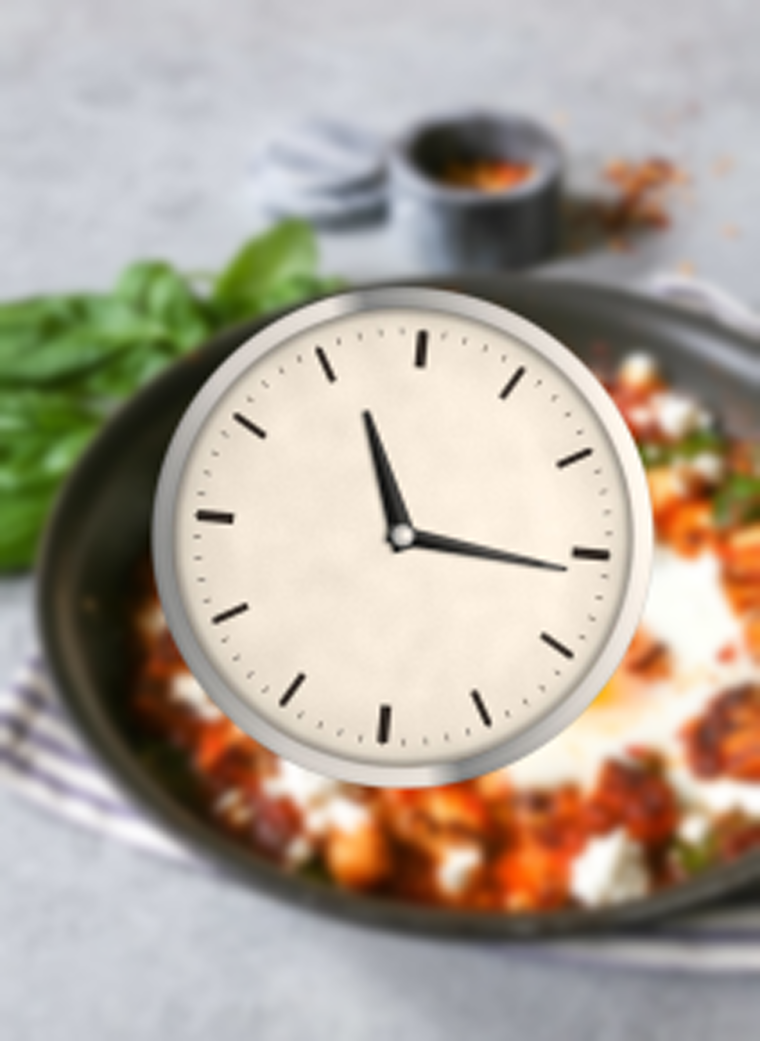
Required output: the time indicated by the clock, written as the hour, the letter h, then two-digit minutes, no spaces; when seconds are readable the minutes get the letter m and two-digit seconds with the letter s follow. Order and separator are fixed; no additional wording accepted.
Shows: 11h16
